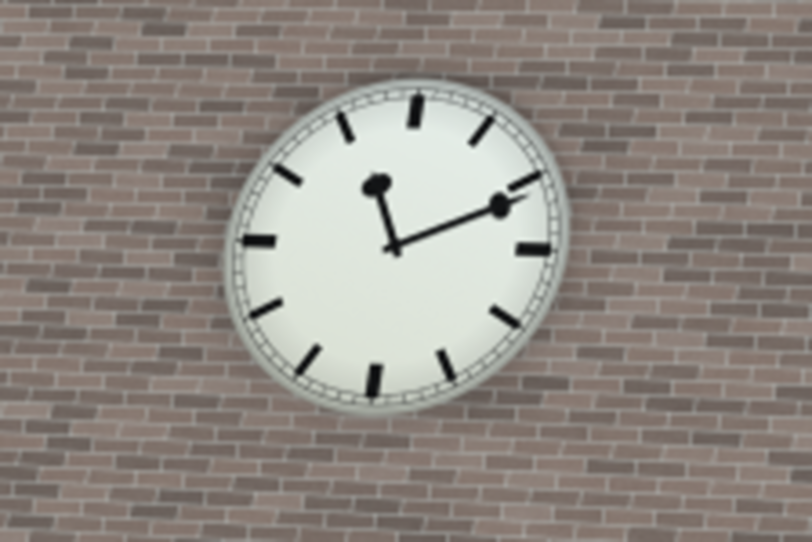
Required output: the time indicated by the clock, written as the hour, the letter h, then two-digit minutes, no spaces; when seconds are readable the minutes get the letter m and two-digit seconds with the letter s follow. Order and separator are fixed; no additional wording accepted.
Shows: 11h11
